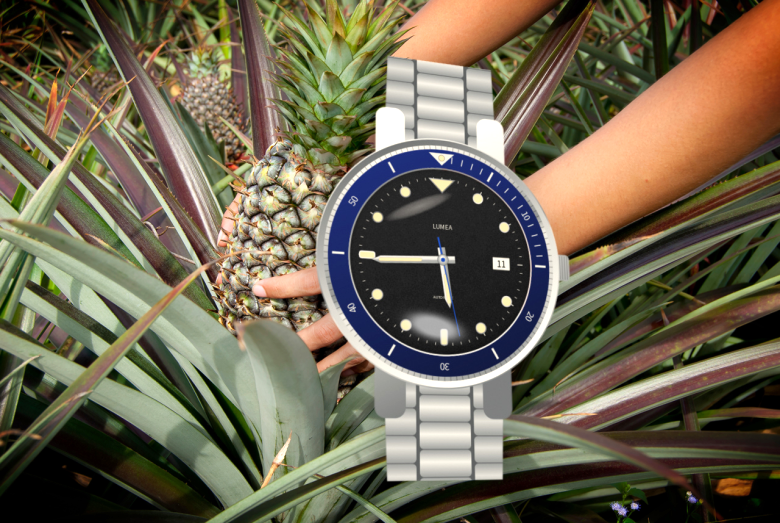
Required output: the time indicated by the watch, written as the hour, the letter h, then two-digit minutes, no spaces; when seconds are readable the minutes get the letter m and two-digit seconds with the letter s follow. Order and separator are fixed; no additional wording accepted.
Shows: 5h44m28s
